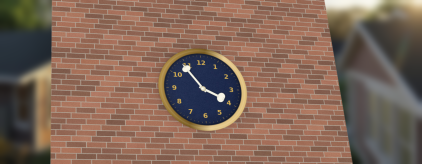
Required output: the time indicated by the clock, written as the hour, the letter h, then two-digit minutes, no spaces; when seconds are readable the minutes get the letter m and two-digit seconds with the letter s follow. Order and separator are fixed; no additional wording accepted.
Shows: 3h54
